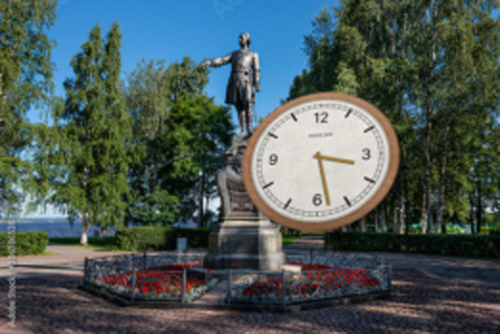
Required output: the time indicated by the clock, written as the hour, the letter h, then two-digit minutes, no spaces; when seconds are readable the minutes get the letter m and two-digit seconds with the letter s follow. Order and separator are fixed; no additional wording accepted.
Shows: 3h28
